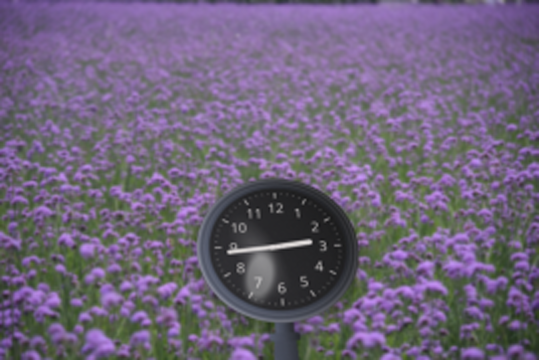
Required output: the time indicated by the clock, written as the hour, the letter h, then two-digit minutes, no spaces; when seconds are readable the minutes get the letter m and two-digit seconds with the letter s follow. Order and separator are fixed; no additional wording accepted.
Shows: 2h44
